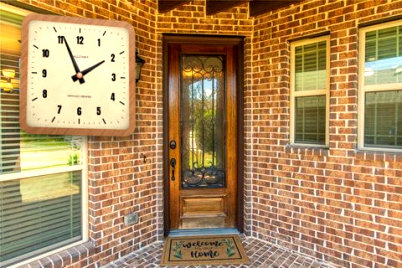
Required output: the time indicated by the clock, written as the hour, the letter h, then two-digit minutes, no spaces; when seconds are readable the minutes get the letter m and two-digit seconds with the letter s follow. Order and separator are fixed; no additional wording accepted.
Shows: 1h56
